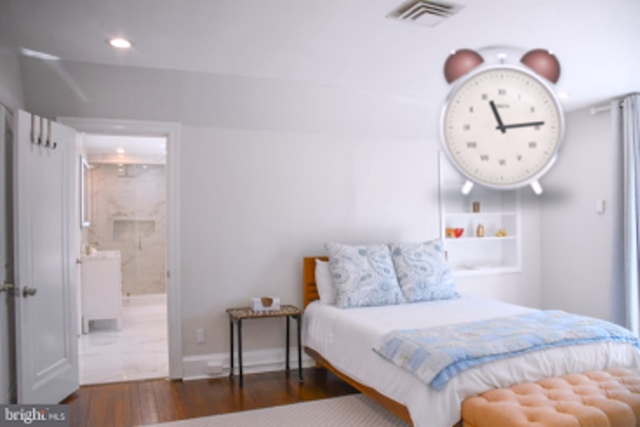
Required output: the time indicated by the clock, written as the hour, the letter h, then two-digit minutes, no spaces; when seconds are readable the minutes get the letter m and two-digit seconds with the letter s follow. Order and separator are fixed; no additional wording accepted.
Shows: 11h14
